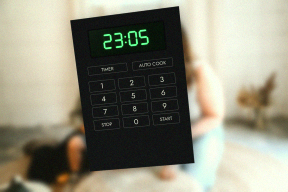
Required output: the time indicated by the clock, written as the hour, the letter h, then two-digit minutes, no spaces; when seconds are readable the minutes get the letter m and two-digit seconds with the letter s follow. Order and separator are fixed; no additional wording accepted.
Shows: 23h05
